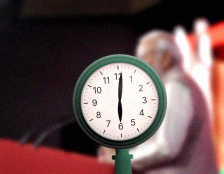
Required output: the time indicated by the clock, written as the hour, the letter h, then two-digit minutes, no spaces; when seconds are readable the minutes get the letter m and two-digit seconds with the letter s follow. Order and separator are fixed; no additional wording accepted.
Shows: 6h01
